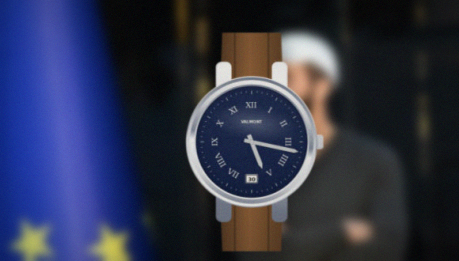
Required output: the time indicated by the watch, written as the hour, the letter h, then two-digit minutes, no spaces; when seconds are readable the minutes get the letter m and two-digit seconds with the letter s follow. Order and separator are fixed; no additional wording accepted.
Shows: 5h17
